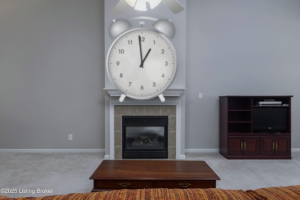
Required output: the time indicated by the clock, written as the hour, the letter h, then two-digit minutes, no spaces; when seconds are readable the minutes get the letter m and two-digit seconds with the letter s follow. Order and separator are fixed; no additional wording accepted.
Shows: 12h59
